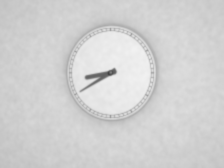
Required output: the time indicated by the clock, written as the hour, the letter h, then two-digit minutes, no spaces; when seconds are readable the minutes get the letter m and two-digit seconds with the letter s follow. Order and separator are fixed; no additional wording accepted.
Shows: 8h40
